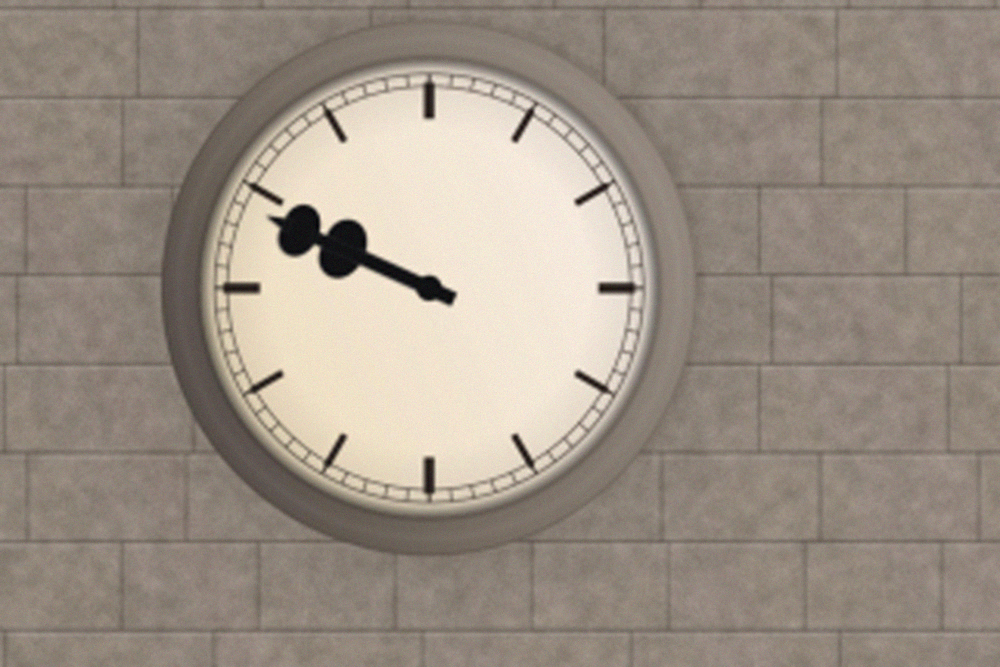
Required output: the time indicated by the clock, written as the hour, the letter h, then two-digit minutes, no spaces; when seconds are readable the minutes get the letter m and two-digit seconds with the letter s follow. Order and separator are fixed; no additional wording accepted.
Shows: 9h49
